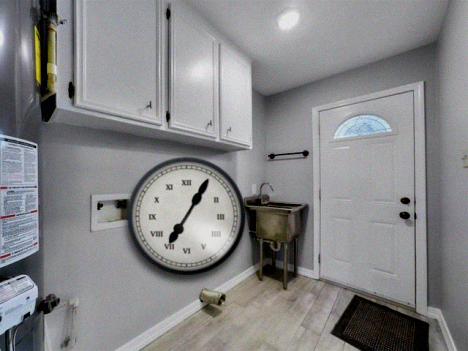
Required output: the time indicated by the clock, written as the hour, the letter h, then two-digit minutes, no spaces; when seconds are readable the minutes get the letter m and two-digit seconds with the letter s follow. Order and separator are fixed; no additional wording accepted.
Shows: 7h05
